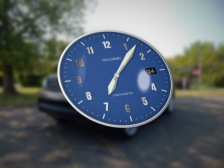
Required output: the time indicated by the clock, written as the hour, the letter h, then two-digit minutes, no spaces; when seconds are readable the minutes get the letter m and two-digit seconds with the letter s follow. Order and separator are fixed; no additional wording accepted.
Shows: 7h07
